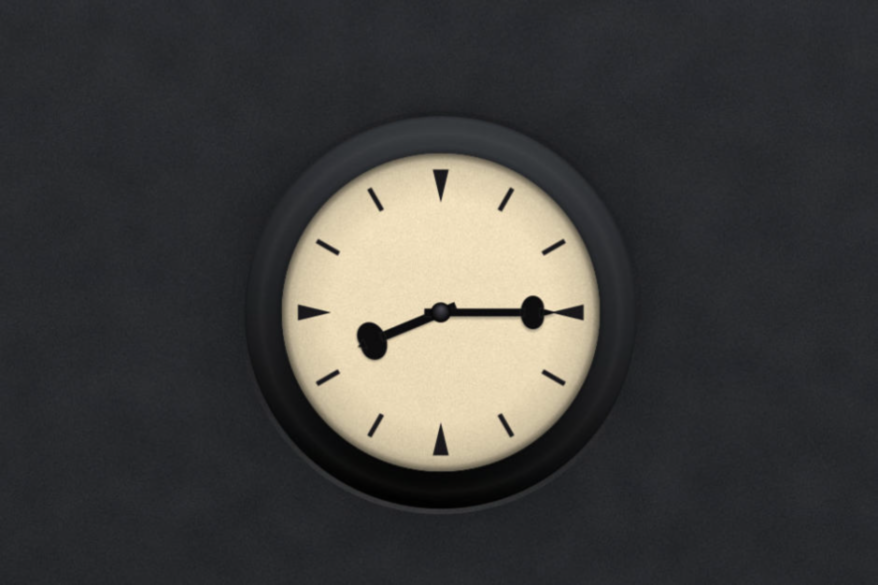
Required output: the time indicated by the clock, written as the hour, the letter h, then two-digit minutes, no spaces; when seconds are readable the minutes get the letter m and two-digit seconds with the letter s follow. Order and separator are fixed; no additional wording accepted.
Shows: 8h15
